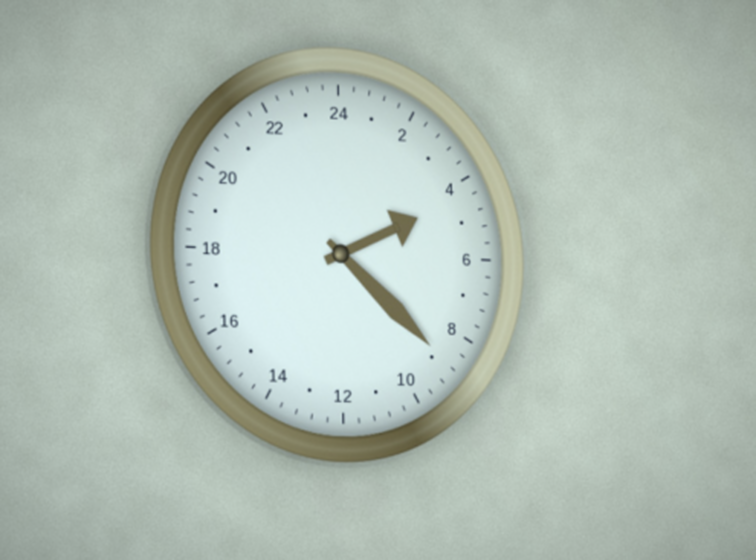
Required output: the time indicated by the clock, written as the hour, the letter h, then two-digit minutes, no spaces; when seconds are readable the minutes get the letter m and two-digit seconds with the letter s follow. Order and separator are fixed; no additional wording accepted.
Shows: 4h22
